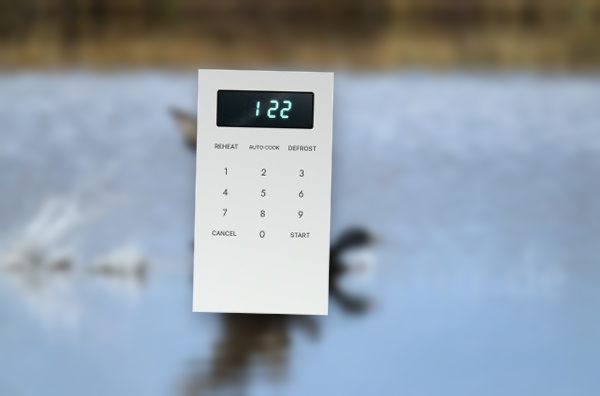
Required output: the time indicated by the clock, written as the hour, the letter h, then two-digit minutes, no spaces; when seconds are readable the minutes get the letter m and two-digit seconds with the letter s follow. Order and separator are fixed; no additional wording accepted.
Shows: 1h22
